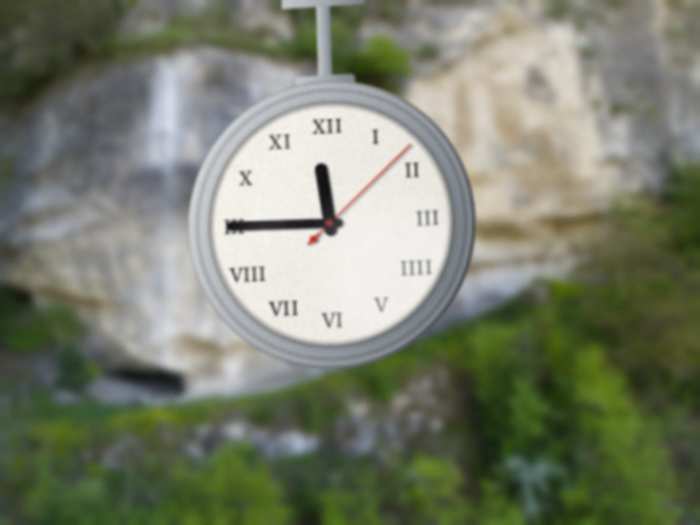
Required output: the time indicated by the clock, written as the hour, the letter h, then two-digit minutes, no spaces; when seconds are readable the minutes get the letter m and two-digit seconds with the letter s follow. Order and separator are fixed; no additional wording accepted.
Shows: 11h45m08s
